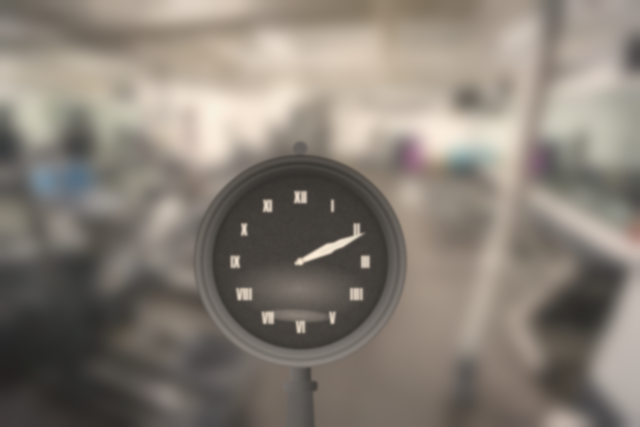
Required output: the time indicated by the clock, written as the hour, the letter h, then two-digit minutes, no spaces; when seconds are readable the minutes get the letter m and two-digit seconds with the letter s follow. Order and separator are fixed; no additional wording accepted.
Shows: 2h11
